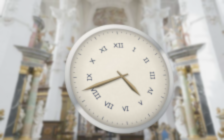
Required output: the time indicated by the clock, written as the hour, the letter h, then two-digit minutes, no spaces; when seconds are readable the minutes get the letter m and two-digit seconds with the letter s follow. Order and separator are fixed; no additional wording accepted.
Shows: 4h42
